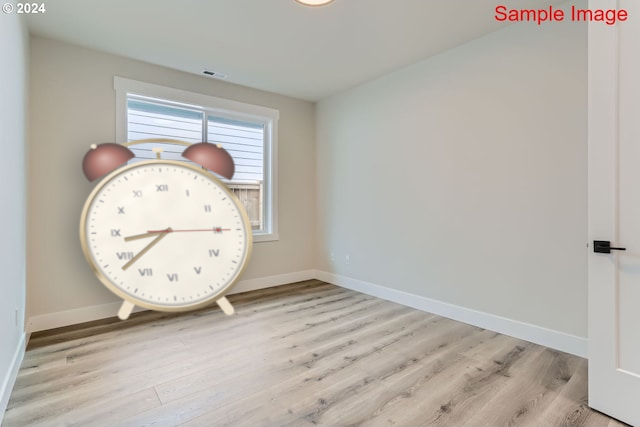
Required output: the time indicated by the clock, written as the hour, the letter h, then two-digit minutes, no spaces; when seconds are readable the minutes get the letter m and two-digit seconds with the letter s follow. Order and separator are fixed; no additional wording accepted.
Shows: 8h38m15s
